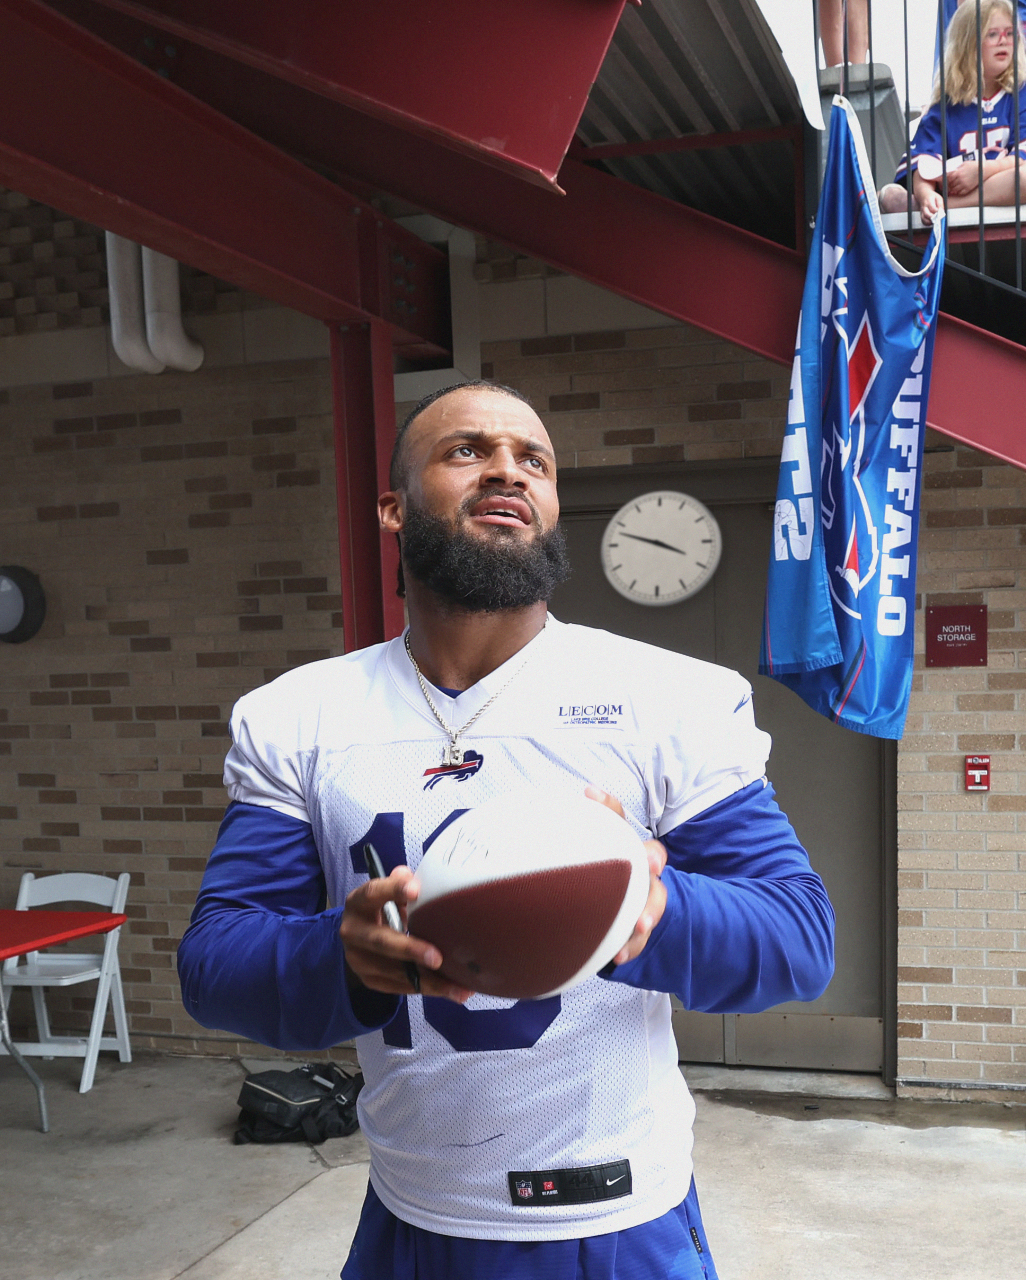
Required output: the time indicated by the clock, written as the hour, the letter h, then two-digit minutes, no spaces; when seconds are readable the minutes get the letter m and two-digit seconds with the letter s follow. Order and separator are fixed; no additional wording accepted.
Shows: 3h48
